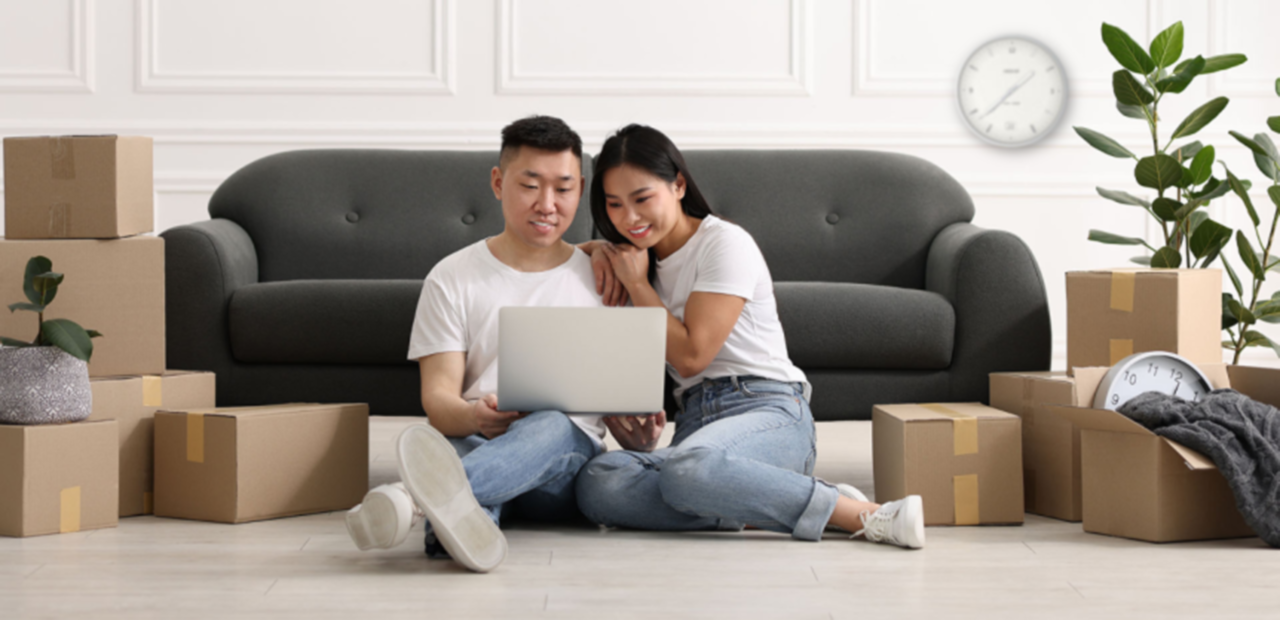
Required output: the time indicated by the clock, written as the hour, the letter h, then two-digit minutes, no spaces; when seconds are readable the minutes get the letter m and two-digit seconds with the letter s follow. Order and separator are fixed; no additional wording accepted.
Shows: 1h38
